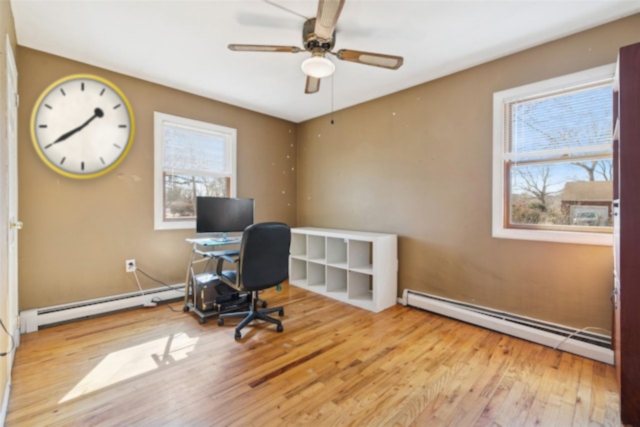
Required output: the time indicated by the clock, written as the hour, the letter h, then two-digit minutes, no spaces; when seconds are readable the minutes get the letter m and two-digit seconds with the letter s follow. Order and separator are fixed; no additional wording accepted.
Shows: 1h40
